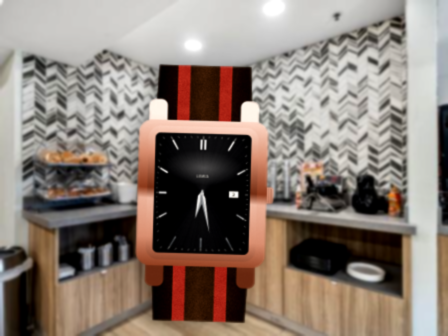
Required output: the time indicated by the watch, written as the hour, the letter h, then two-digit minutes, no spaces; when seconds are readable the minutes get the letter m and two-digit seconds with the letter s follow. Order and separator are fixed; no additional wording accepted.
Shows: 6h28
